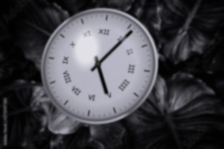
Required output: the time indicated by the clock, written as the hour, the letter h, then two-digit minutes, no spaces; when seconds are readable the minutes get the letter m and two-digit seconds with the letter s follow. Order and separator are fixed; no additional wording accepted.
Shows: 5h06
